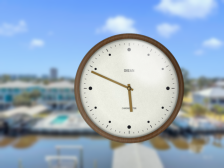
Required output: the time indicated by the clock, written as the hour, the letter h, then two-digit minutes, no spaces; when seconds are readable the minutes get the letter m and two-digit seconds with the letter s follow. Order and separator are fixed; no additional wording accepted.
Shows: 5h49
